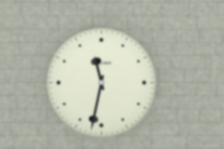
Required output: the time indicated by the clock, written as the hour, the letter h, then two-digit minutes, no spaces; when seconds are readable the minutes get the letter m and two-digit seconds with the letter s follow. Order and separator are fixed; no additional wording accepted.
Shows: 11h32
